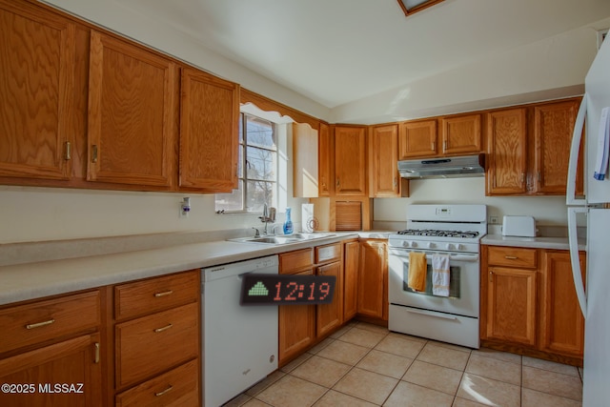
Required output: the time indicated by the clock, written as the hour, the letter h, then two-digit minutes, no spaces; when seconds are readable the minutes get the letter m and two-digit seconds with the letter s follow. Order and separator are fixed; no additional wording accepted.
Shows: 12h19
